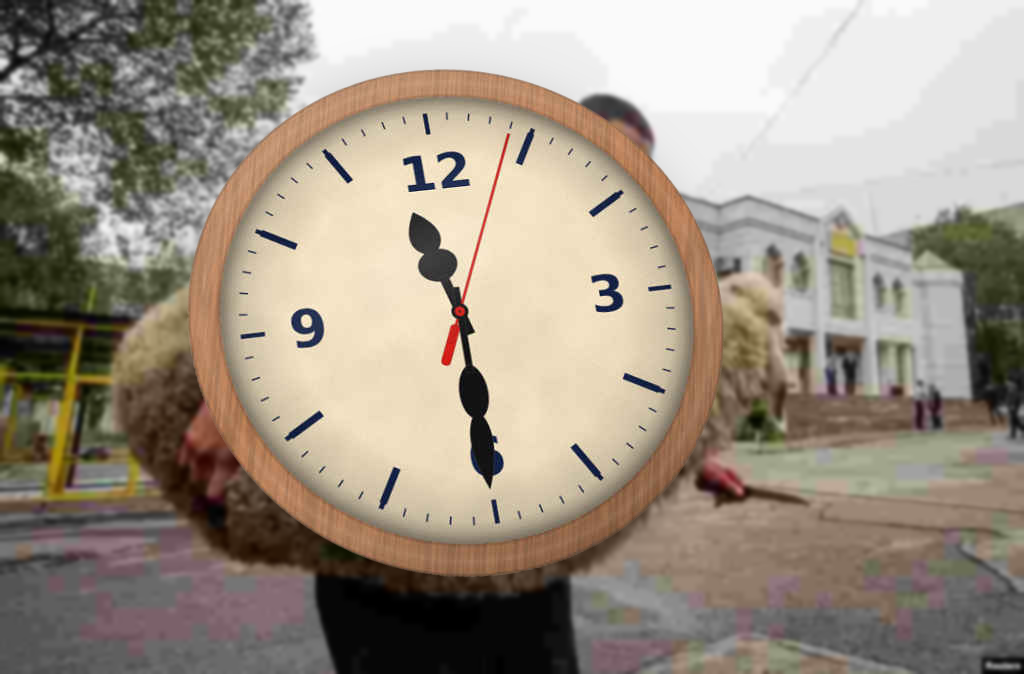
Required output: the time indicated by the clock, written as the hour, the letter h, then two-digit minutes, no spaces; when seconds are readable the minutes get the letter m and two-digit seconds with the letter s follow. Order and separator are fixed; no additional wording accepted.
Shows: 11h30m04s
